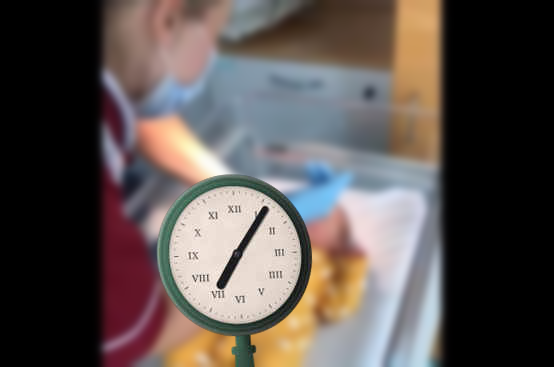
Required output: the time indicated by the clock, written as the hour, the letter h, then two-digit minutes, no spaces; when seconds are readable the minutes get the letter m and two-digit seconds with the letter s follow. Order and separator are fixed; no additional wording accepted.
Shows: 7h06
